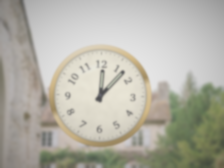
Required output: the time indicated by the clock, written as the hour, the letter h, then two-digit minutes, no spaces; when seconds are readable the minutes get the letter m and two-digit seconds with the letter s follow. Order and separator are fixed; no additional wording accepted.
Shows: 12h07
